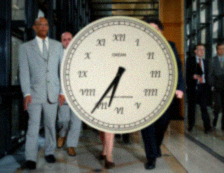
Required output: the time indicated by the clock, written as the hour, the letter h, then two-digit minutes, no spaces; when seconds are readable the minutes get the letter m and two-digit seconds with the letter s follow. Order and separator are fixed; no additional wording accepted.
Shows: 6h36
